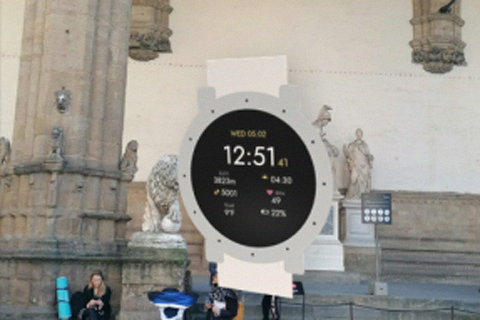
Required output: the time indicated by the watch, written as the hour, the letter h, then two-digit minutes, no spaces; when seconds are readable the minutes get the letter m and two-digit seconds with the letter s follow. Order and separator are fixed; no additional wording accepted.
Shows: 12h51
